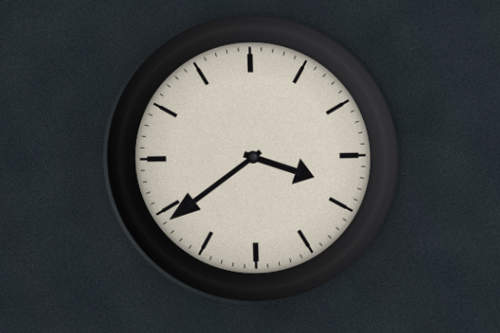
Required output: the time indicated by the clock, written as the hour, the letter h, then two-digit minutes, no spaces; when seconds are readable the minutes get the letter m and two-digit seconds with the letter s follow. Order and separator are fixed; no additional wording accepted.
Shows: 3h39
